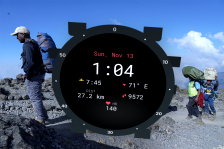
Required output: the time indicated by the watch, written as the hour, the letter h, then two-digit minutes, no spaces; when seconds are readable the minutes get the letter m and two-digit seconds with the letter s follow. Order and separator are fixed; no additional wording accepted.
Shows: 1h04
